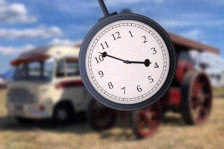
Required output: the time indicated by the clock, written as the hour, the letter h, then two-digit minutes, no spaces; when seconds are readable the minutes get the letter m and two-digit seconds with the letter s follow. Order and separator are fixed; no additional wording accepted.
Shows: 3h52
